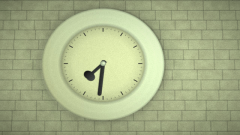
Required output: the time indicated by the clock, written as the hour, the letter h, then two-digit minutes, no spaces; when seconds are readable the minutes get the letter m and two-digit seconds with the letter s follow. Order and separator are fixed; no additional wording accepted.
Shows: 7h31
